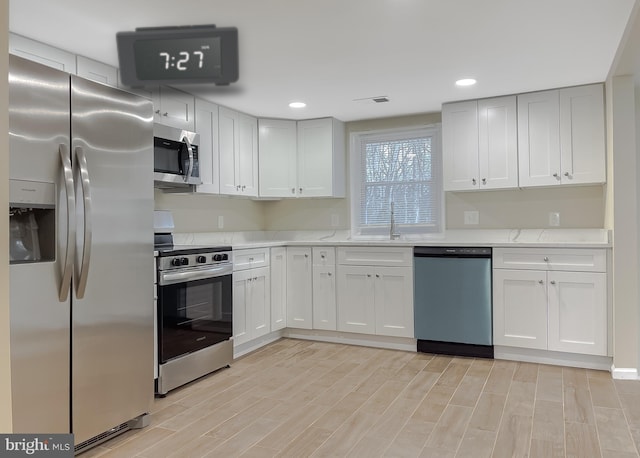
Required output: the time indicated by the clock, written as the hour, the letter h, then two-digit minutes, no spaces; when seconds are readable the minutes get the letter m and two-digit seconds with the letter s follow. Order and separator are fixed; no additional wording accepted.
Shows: 7h27
